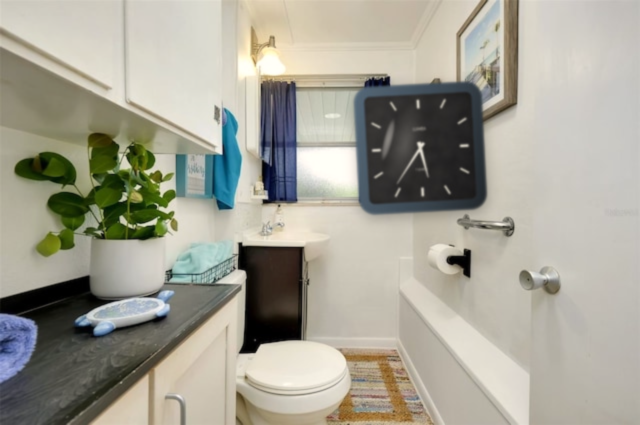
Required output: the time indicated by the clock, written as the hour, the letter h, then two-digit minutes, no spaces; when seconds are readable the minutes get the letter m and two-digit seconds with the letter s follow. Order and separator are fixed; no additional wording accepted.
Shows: 5h36
